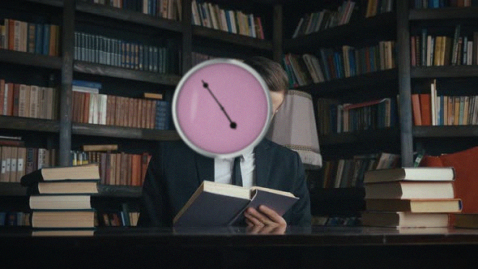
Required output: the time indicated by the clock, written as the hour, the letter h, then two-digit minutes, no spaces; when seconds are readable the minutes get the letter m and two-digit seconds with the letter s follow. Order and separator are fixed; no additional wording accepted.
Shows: 4h54
